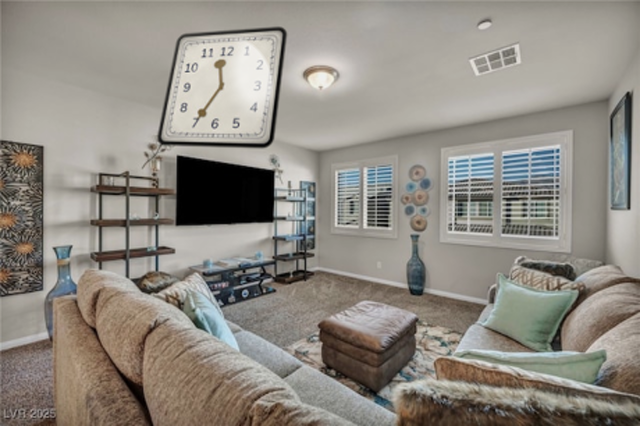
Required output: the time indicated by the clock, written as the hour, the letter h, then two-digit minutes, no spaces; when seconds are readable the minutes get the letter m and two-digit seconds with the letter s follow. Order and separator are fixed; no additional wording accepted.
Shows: 11h35
